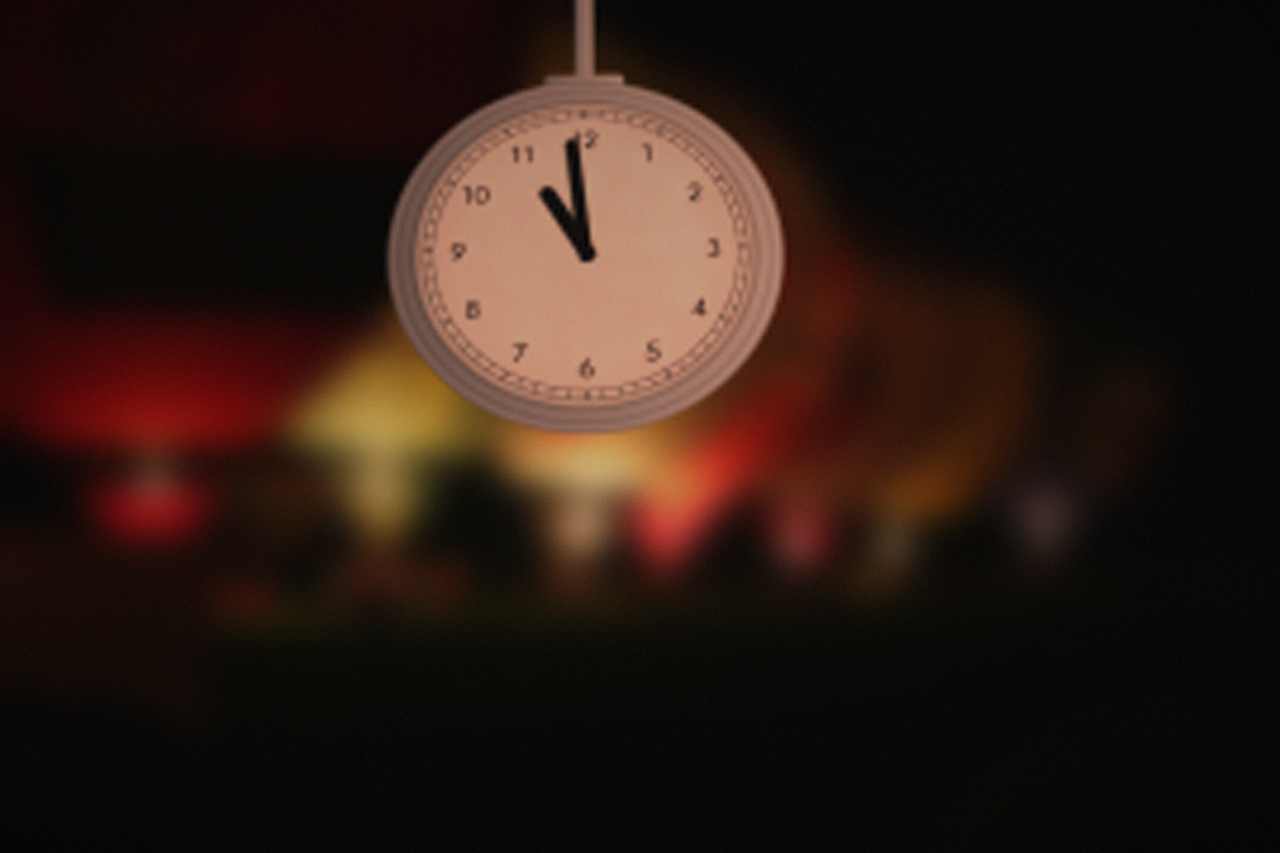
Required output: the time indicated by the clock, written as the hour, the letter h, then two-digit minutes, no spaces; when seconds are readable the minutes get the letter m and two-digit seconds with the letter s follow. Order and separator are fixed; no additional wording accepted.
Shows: 10h59
